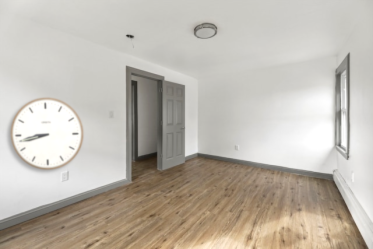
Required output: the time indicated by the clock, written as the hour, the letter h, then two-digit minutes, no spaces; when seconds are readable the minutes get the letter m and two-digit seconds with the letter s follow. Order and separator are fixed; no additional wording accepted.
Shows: 8h43
